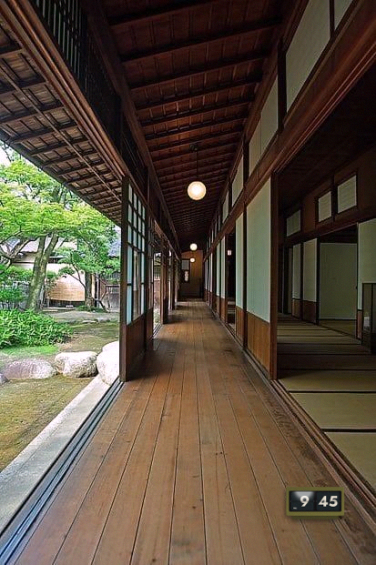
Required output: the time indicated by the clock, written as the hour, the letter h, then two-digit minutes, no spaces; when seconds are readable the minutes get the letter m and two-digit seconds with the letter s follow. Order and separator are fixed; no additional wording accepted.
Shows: 9h45
